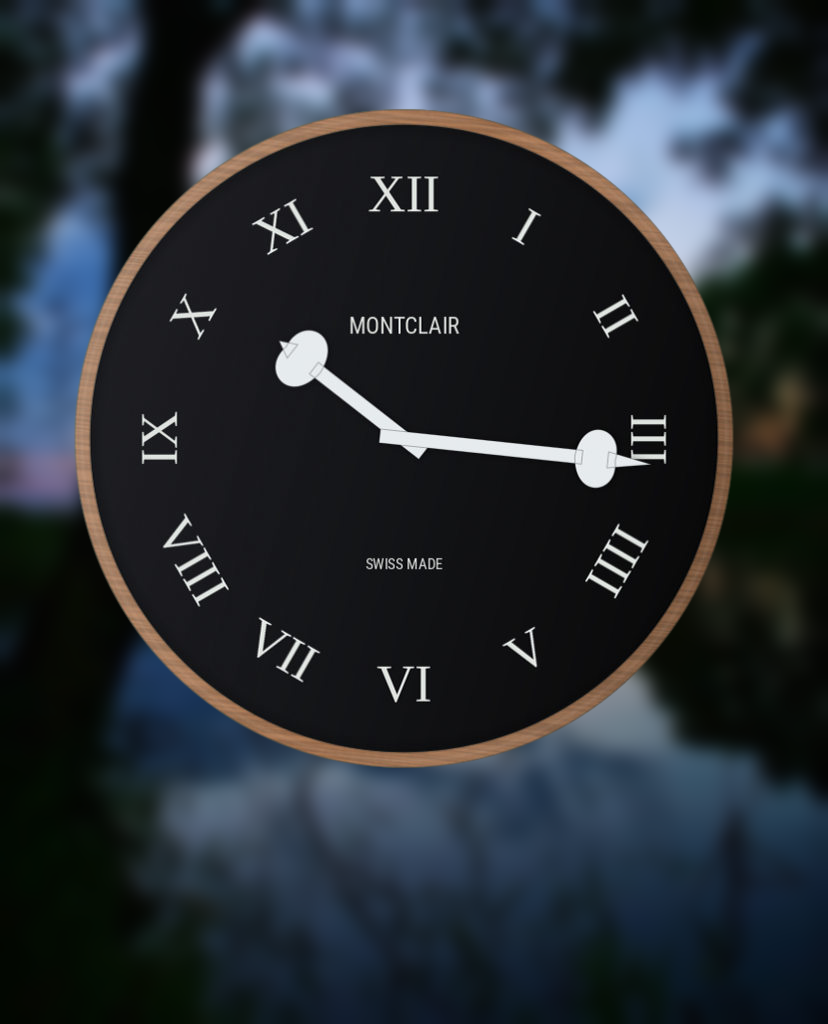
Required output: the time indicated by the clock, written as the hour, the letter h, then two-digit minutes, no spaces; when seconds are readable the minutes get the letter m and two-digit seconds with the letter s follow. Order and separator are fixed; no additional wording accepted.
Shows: 10h16
